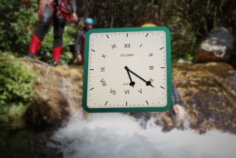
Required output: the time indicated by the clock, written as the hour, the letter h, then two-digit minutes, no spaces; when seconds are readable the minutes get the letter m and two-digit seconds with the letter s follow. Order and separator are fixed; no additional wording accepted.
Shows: 5h21
